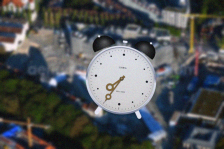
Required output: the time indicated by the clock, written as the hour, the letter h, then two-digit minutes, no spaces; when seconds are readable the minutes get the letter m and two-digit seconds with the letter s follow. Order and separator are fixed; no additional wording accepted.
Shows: 7h35
